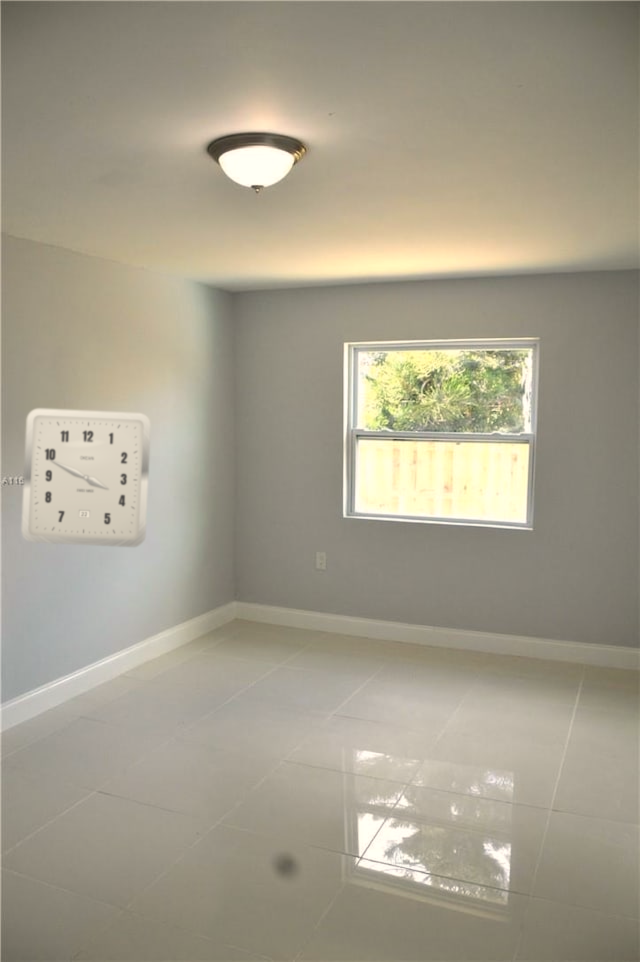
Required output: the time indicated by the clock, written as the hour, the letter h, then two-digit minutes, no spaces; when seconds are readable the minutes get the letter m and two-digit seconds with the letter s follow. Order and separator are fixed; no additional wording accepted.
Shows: 3h49
